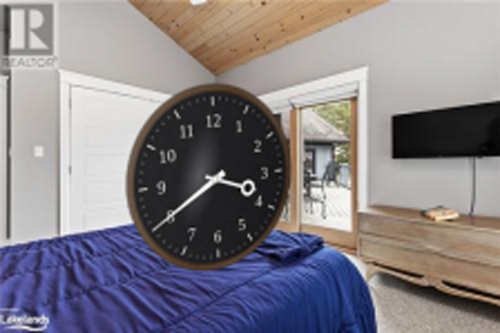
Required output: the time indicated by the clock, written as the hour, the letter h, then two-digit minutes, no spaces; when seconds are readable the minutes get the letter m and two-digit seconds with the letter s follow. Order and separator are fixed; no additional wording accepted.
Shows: 3h40
